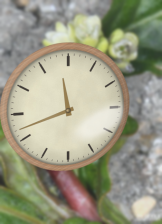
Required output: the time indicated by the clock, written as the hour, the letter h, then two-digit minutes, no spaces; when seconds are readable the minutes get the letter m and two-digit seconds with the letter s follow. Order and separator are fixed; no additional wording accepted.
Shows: 11h42
